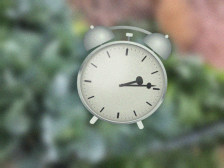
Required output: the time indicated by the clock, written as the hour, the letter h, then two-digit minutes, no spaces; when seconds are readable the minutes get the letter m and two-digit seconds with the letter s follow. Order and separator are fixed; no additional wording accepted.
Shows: 2h14
